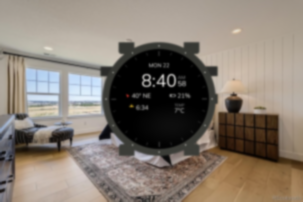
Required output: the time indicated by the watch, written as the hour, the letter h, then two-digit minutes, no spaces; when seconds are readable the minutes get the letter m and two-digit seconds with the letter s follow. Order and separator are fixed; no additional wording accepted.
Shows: 8h40
